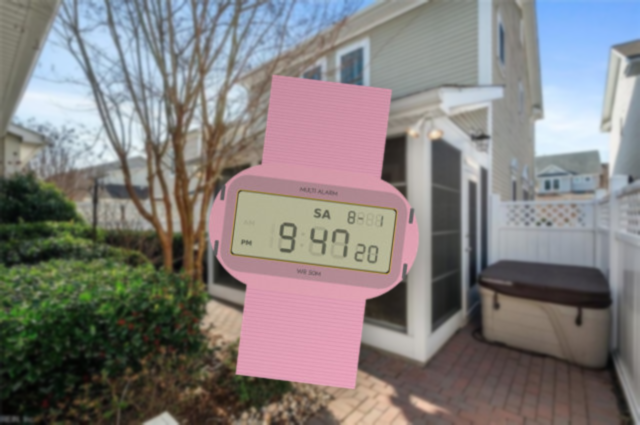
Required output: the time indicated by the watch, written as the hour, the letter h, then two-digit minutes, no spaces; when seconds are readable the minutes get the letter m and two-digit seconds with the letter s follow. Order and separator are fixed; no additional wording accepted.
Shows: 9h47m20s
